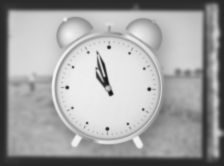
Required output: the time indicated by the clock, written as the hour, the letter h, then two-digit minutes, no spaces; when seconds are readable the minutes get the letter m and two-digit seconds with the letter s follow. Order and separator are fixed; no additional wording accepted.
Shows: 10h57
